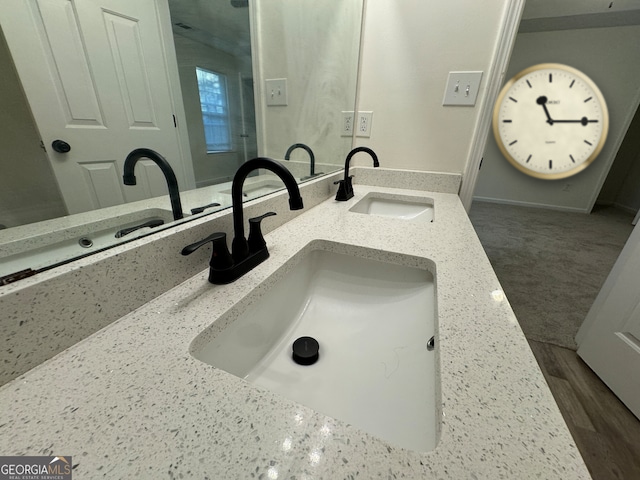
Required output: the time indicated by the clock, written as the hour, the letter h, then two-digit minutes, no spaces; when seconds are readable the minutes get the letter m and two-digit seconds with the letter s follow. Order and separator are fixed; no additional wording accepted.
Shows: 11h15
